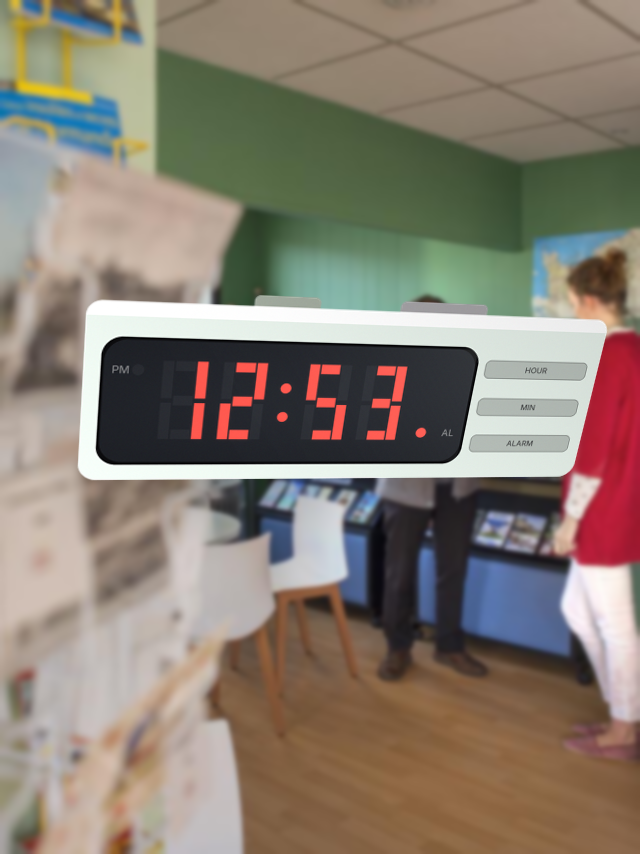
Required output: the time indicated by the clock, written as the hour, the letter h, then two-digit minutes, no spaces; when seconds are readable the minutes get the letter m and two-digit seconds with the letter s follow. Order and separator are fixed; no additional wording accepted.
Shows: 12h53
